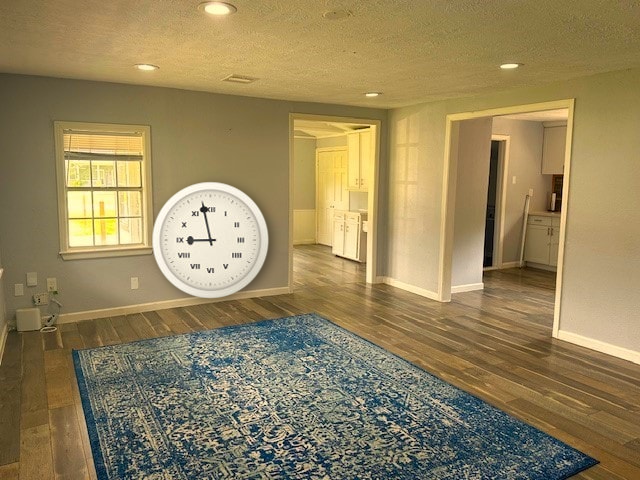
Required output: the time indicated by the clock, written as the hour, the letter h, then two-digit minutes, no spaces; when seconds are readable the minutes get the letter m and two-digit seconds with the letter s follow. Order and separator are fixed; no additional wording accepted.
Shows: 8h58
